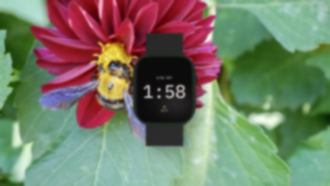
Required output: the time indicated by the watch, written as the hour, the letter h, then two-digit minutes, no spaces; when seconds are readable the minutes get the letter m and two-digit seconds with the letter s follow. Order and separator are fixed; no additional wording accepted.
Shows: 1h58
